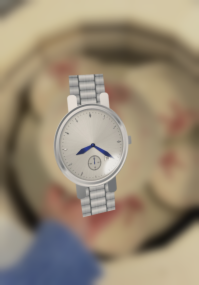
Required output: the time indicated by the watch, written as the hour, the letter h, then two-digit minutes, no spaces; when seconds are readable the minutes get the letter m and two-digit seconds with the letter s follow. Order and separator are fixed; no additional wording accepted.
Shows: 8h21
